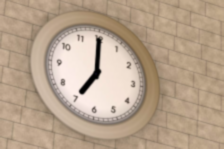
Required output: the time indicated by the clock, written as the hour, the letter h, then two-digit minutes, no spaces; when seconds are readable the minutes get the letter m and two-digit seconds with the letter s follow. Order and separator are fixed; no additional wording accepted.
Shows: 7h00
